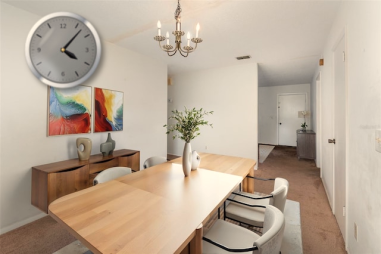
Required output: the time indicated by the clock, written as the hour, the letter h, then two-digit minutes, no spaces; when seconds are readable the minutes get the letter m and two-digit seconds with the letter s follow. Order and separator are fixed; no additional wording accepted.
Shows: 4h07
